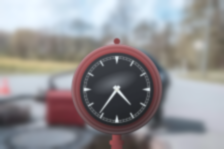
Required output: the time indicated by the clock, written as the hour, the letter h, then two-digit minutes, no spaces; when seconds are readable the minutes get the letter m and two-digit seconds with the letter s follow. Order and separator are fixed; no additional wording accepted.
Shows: 4h36
